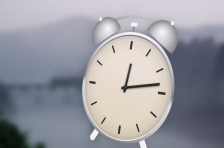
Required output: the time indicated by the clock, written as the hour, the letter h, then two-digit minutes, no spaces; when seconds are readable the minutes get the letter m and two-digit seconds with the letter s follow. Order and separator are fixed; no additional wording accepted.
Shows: 12h13
